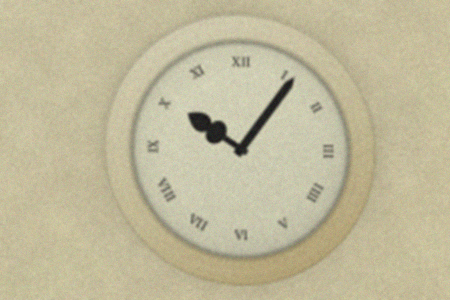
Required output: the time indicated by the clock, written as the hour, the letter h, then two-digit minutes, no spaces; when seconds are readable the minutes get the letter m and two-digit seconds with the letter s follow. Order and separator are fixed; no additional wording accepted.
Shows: 10h06
